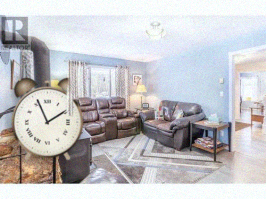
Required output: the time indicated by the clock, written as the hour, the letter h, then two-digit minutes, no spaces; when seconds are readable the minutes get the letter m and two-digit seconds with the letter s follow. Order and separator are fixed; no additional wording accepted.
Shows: 1h56
